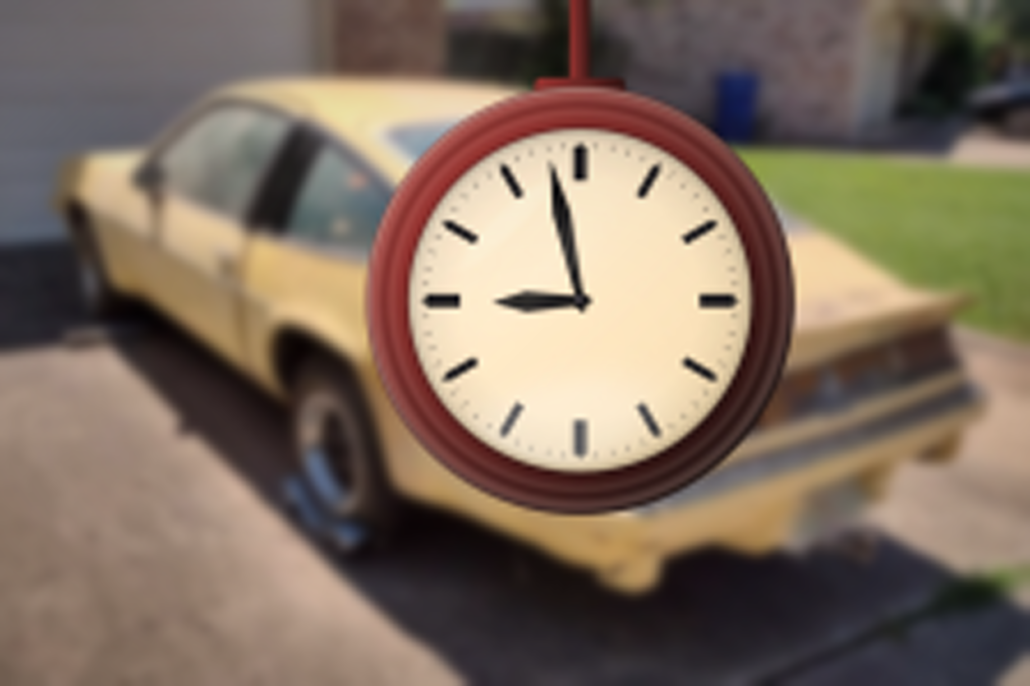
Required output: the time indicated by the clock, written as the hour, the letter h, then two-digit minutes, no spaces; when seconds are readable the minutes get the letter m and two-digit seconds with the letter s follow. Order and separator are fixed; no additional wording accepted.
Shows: 8h58
